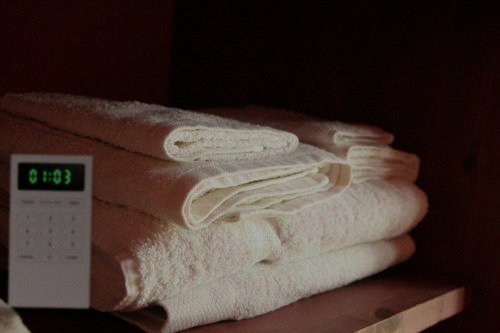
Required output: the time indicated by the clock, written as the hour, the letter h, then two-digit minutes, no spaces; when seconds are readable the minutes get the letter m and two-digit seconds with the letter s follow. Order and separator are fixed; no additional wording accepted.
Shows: 1h03
